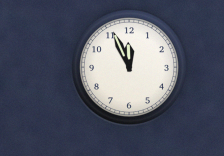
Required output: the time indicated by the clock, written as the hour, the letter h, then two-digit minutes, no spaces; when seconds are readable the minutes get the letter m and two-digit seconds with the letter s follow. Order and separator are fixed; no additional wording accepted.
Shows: 11h56
